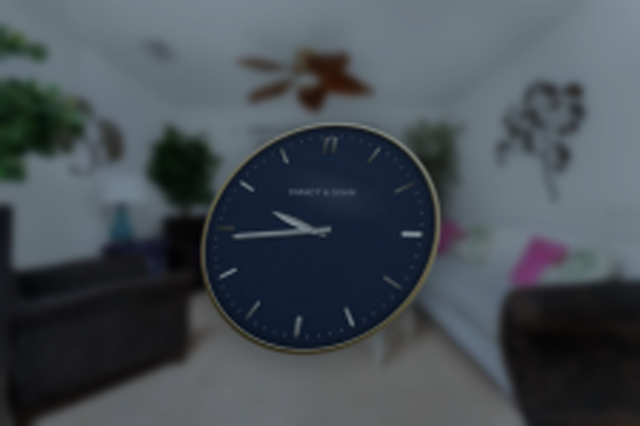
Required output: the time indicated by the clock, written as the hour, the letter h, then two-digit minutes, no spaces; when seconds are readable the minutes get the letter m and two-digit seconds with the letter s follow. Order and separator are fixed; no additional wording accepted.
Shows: 9h44
